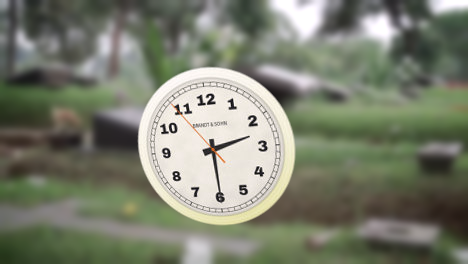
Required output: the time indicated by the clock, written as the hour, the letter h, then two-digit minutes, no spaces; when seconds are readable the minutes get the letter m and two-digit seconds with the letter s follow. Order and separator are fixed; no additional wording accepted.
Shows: 2h29m54s
